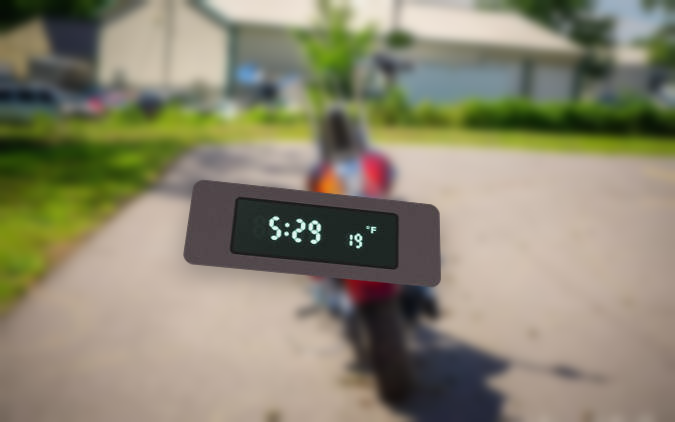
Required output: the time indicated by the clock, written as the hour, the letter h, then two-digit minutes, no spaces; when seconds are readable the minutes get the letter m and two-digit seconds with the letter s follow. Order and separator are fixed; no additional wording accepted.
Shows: 5h29
